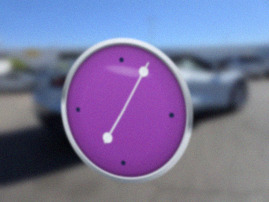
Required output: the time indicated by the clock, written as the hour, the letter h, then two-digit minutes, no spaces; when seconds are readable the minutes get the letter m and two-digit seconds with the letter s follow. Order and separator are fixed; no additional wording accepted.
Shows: 7h05
